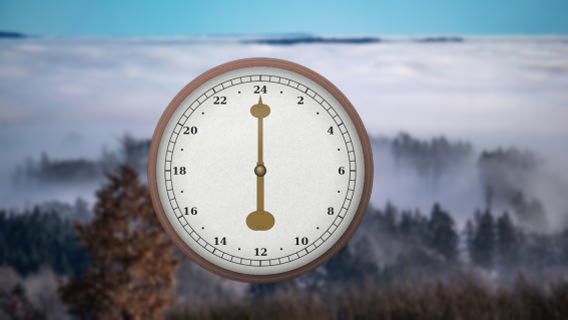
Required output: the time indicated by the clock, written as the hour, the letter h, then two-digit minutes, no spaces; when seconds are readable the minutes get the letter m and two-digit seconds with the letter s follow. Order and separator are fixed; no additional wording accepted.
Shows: 12h00
